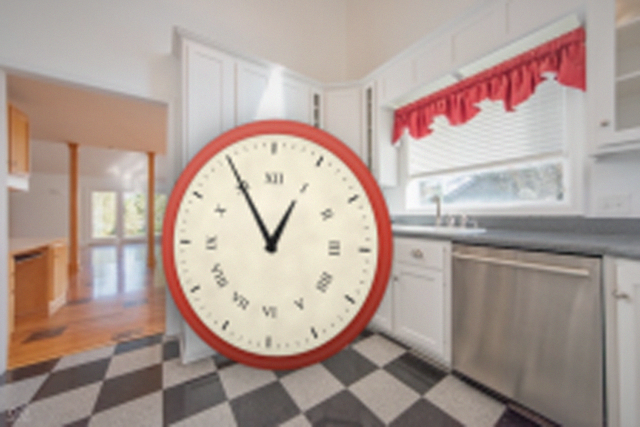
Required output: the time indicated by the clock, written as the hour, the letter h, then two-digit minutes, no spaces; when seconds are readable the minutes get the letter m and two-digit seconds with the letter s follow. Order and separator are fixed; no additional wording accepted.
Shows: 12h55
